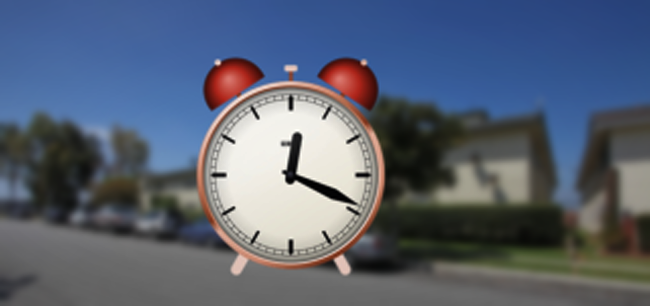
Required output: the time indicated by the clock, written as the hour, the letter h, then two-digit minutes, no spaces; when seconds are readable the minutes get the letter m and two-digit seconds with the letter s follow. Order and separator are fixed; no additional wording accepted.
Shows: 12h19
